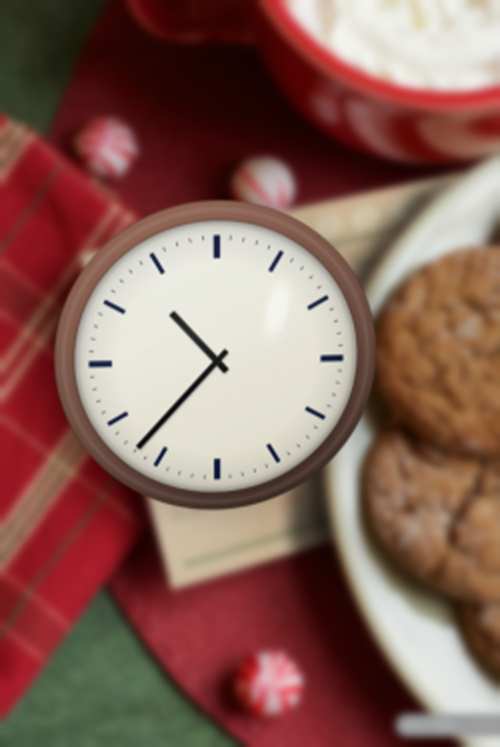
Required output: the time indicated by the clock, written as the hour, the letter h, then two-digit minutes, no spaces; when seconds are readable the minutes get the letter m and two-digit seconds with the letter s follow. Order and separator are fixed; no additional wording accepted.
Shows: 10h37
